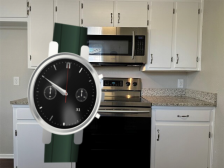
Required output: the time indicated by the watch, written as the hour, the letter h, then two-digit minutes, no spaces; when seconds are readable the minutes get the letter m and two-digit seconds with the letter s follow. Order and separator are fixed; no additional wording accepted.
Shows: 9h50
